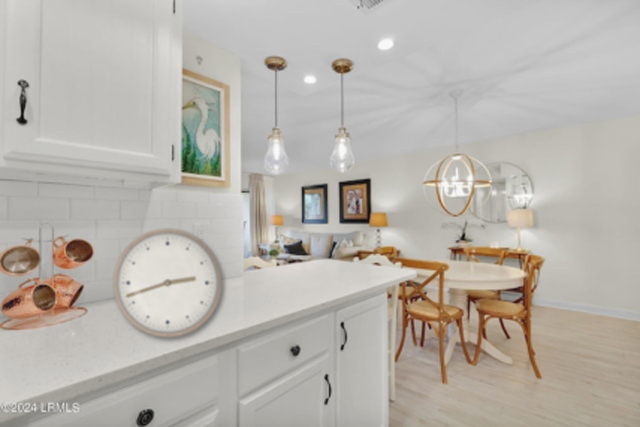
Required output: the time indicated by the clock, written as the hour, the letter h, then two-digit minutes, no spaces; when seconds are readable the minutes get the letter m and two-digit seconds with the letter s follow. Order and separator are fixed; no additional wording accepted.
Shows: 2h42
